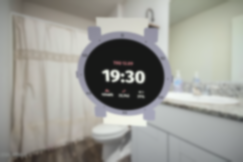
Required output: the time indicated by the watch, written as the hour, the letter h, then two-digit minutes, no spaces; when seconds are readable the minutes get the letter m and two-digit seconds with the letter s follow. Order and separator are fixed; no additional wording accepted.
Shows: 19h30
